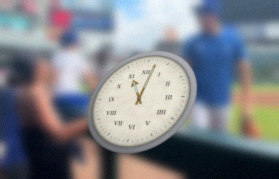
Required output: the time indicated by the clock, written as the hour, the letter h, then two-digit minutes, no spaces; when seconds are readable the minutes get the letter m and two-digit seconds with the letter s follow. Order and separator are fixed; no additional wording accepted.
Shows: 11h02
